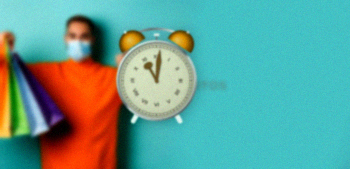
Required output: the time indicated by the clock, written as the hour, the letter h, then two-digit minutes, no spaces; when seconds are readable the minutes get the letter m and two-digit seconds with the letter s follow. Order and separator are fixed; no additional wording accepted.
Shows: 11h01
